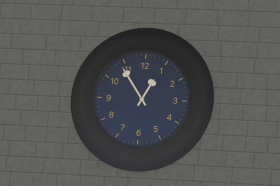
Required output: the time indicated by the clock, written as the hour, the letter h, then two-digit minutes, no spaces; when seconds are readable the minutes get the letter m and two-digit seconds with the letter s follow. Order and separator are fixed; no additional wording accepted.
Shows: 12h54
